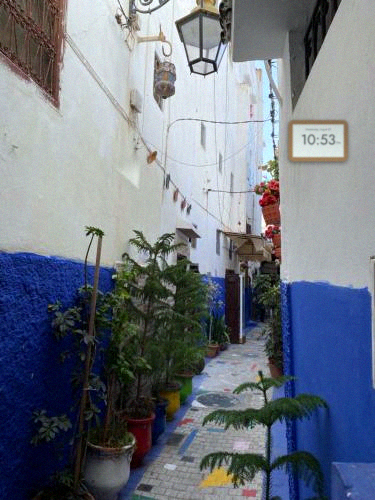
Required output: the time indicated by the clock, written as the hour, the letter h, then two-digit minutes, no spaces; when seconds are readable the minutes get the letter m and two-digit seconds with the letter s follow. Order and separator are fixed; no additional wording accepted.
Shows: 10h53
